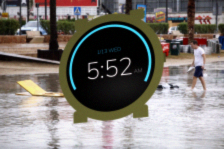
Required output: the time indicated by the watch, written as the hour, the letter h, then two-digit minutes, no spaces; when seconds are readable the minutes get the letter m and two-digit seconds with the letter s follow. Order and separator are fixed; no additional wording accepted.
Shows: 5h52
